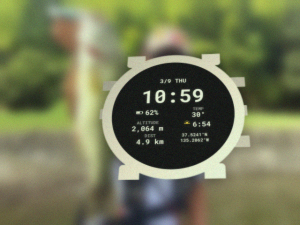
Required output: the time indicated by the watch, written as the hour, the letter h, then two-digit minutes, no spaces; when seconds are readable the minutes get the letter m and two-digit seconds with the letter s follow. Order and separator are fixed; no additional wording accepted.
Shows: 10h59
